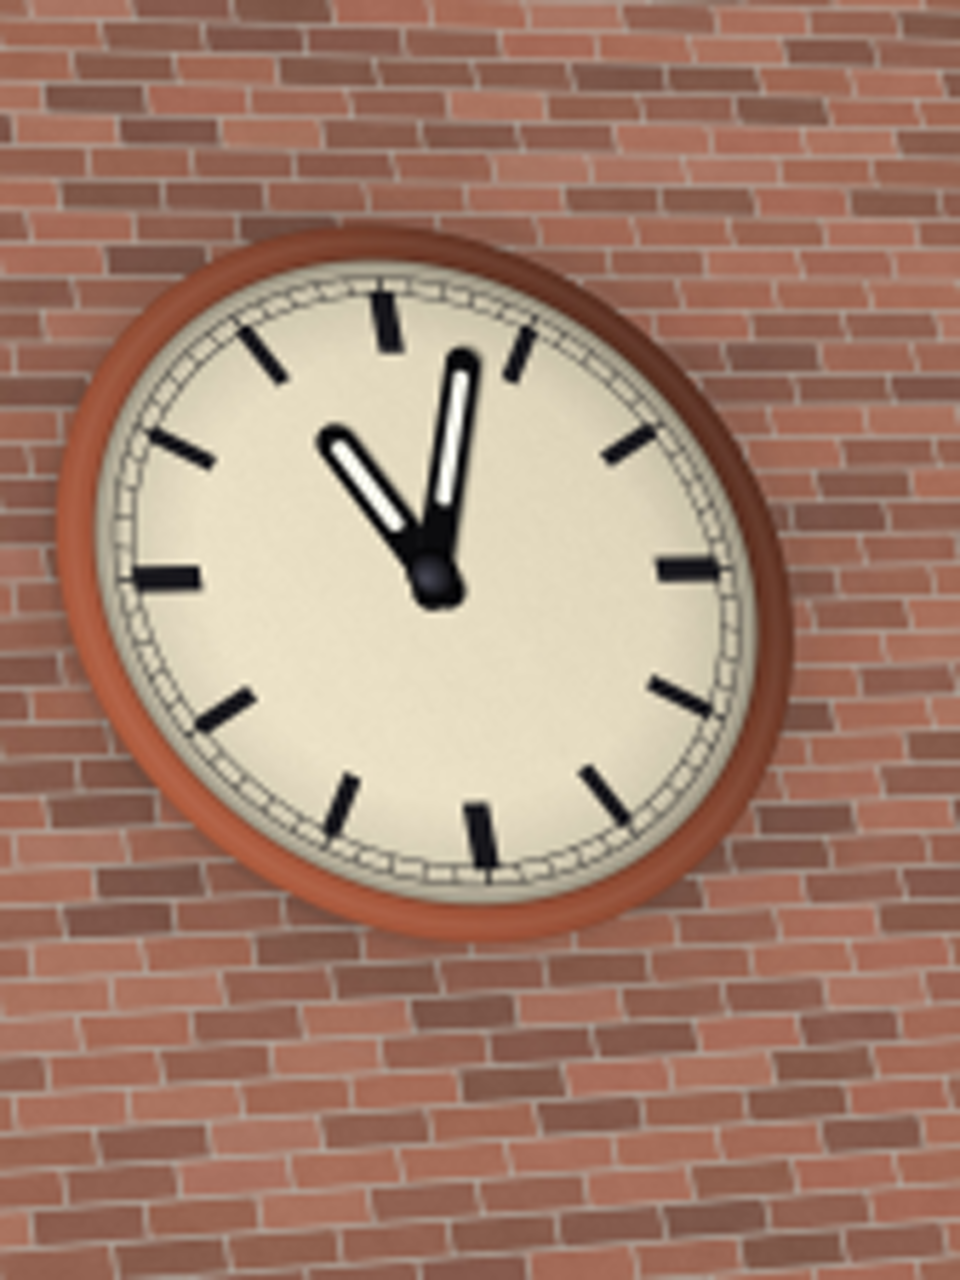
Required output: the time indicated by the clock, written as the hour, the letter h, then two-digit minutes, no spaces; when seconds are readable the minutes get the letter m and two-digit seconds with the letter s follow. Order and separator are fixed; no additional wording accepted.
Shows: 11h03
